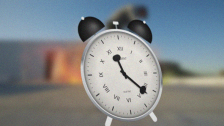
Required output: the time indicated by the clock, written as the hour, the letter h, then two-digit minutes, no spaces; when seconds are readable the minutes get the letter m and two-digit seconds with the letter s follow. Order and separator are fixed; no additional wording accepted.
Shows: 11h22
